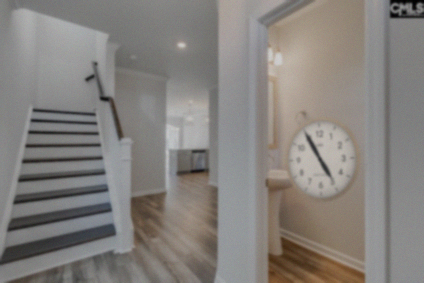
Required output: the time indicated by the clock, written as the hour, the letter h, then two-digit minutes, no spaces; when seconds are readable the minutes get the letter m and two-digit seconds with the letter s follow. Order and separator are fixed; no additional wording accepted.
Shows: 4h55
